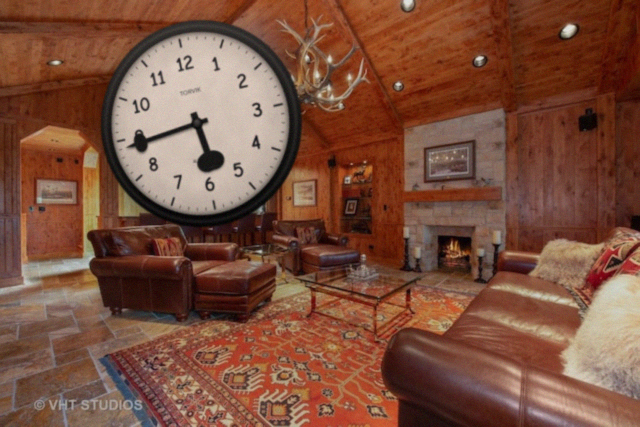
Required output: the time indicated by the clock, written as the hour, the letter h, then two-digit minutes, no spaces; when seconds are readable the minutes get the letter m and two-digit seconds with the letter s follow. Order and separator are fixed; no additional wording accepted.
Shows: 5h44
